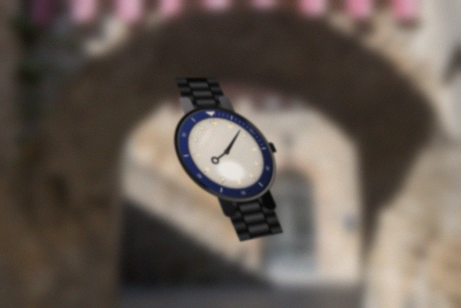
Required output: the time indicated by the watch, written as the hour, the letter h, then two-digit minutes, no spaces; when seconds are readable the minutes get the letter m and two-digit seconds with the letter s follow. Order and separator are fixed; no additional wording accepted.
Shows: 8h08
